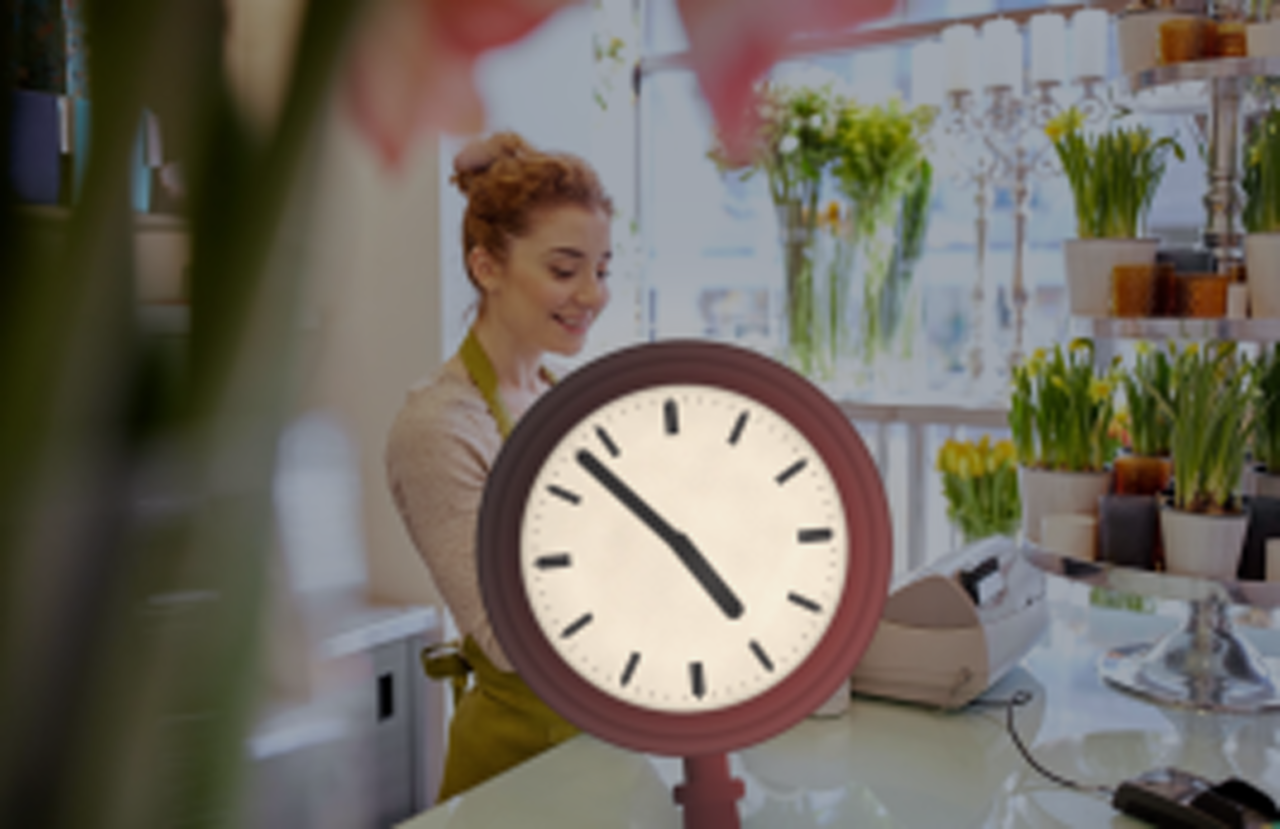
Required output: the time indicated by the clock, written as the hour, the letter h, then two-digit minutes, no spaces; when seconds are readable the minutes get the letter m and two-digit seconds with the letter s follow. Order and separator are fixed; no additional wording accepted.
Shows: 4h53
